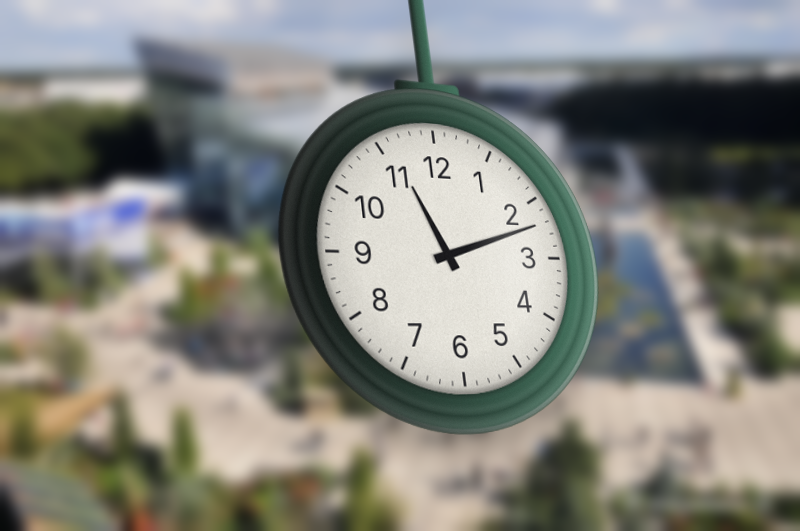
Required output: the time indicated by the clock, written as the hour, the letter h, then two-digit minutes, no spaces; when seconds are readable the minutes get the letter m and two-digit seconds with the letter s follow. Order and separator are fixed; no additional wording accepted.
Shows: 11h12
